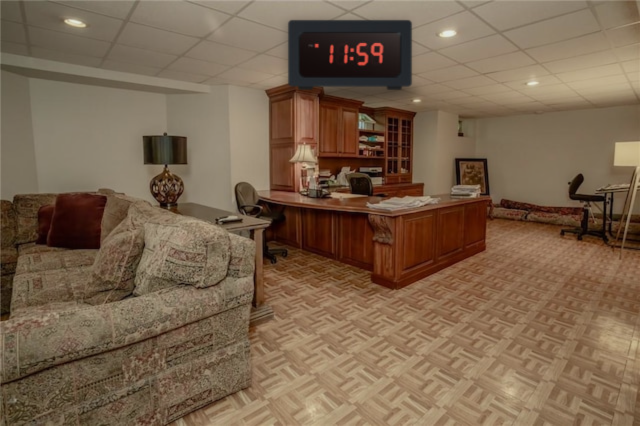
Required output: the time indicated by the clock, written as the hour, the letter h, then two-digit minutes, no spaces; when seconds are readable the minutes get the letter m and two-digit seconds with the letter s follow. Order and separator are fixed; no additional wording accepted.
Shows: 11h59
